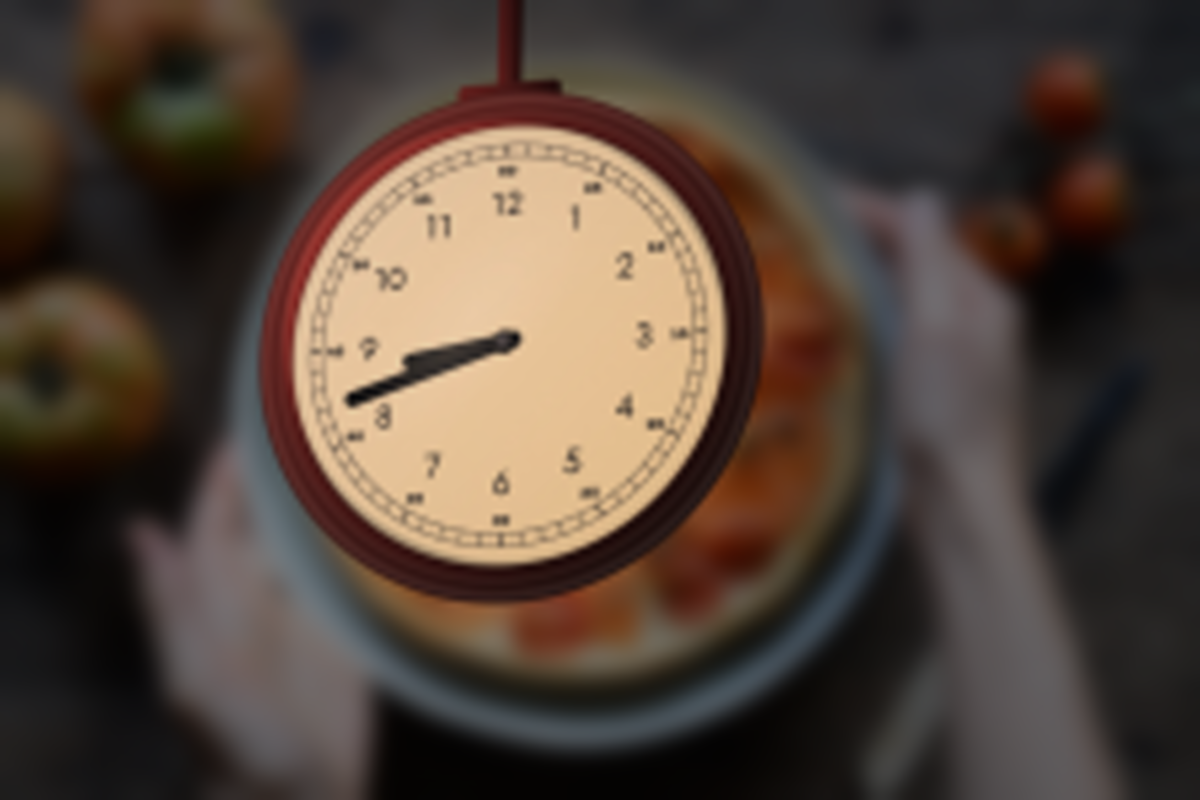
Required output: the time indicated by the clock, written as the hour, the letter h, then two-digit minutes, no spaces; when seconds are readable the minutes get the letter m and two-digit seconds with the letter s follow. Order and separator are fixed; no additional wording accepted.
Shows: 8h42
